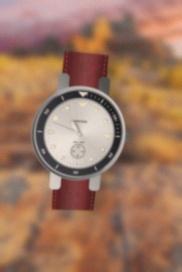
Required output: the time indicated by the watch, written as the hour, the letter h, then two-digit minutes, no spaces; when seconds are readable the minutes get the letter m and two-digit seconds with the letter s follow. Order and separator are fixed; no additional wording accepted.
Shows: 10h48
